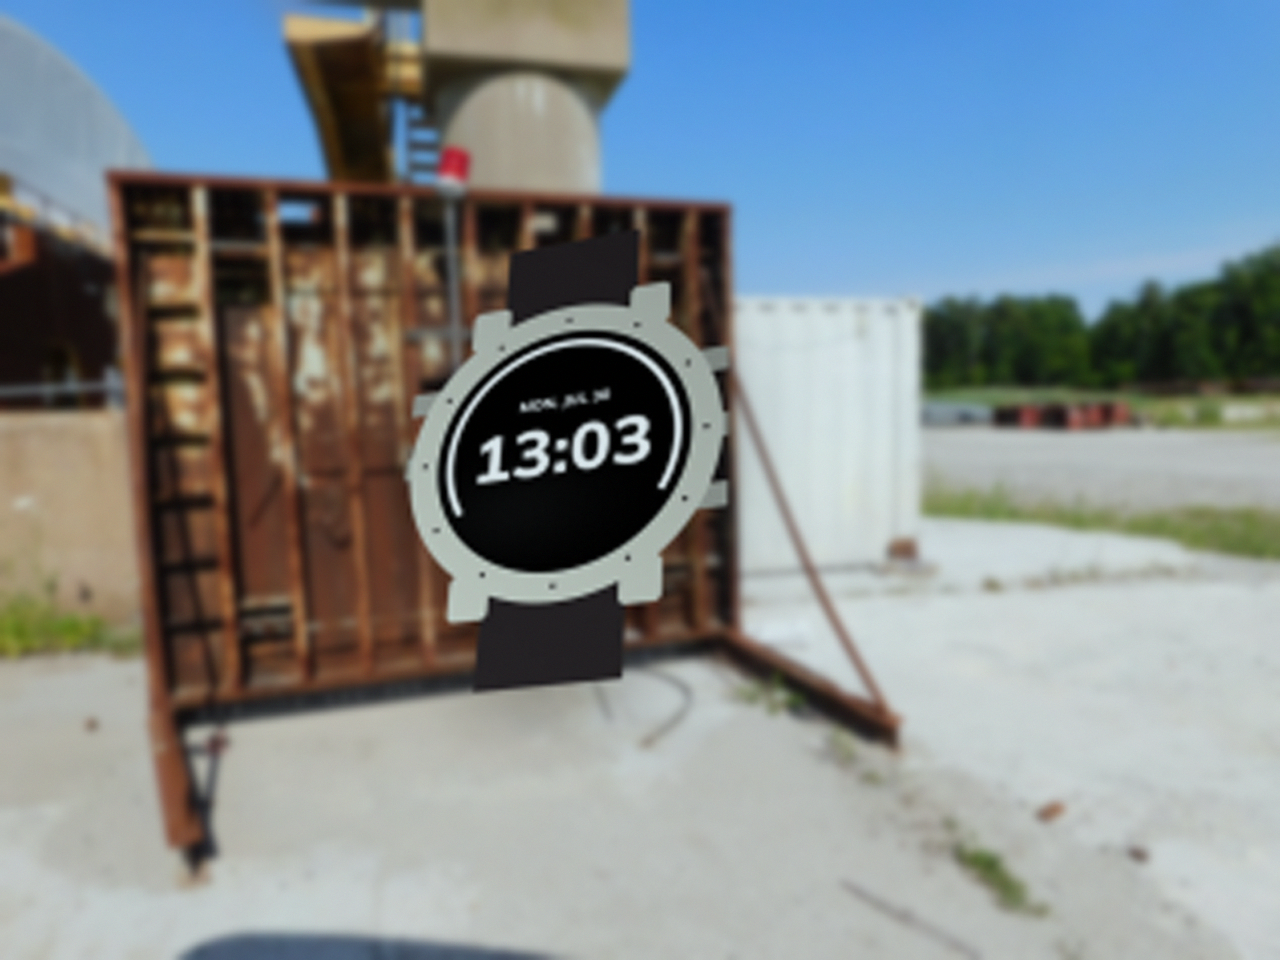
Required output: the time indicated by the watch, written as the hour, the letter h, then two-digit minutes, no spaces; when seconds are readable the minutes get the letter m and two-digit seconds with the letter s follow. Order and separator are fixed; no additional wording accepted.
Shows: 13h03
